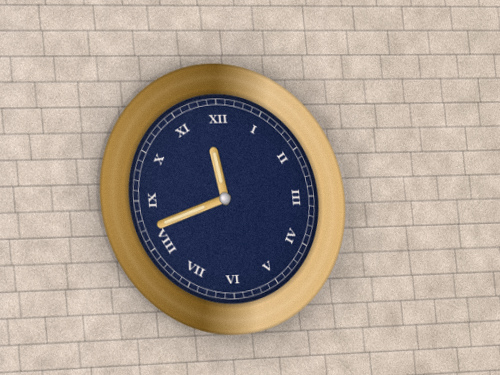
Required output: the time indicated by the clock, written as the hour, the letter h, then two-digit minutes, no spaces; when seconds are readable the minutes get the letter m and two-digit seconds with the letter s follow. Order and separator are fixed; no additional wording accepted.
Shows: 11h42
